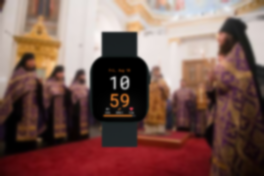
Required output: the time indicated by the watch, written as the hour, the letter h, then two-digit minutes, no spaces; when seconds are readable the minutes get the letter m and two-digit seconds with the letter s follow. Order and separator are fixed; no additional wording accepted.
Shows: 10h59
